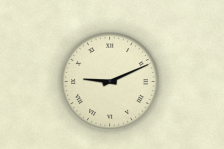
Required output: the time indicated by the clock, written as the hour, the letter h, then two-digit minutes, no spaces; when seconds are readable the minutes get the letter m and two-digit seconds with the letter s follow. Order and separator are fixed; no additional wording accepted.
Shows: 9h11
